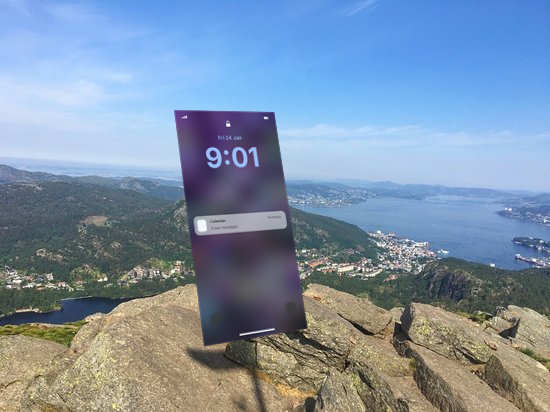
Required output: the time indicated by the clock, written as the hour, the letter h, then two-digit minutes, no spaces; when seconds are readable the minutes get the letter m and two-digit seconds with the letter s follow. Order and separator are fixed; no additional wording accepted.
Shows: 9h01
